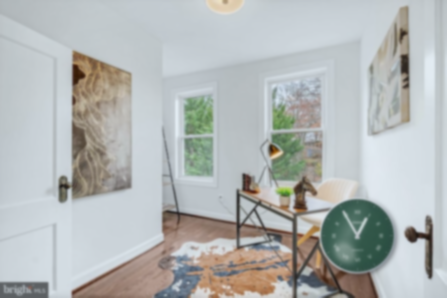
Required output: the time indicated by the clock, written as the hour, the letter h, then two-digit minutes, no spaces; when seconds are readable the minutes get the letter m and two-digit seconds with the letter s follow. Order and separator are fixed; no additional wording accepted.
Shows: 12h55
